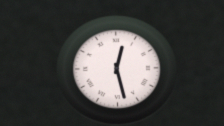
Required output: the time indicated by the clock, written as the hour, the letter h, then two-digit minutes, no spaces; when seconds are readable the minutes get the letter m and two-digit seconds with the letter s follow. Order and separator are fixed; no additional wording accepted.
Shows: 12h28
